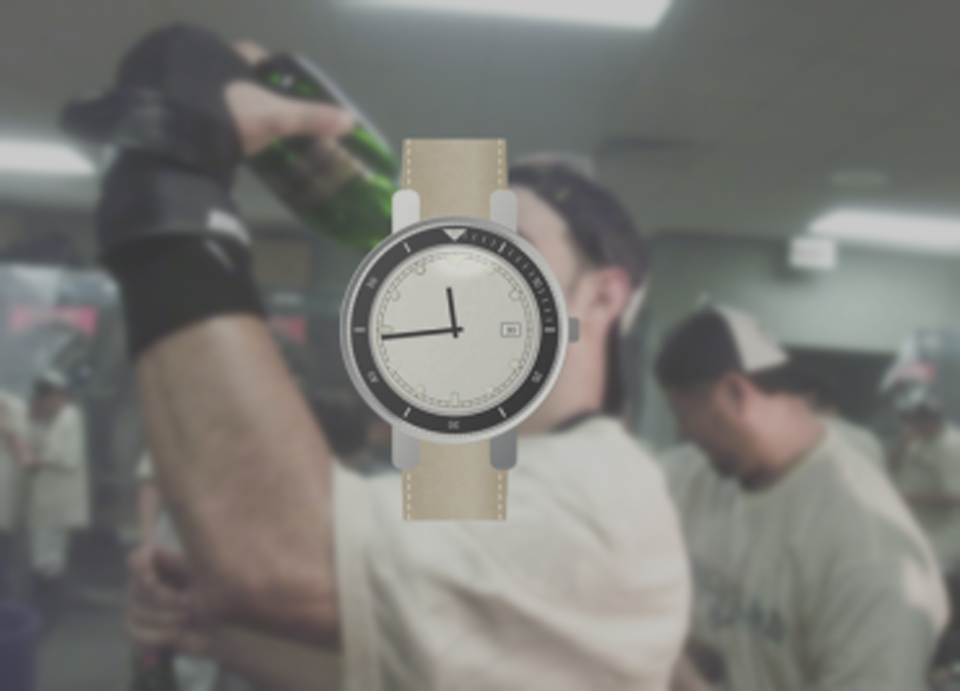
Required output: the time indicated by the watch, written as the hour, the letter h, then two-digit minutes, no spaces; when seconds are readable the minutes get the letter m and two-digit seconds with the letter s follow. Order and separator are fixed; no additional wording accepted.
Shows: 11h44
